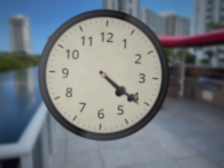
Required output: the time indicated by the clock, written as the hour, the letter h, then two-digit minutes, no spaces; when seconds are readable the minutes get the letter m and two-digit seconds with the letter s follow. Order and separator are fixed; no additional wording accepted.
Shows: 4h21
